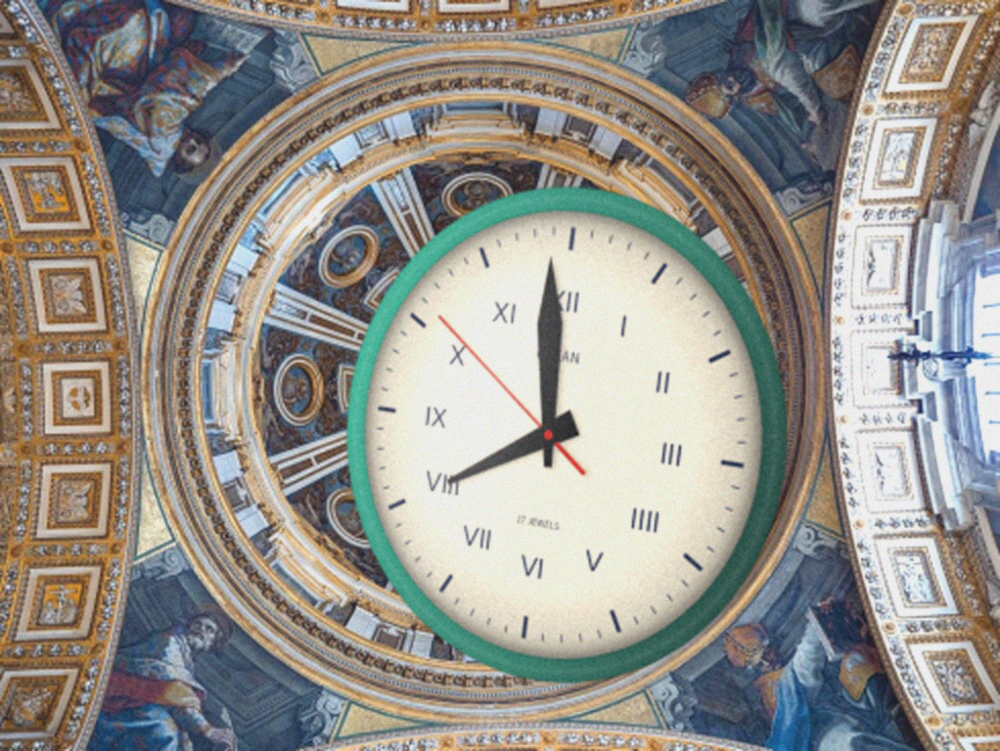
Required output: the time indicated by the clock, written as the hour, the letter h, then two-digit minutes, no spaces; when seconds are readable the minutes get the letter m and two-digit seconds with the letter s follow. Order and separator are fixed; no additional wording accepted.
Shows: 7h58m51s
